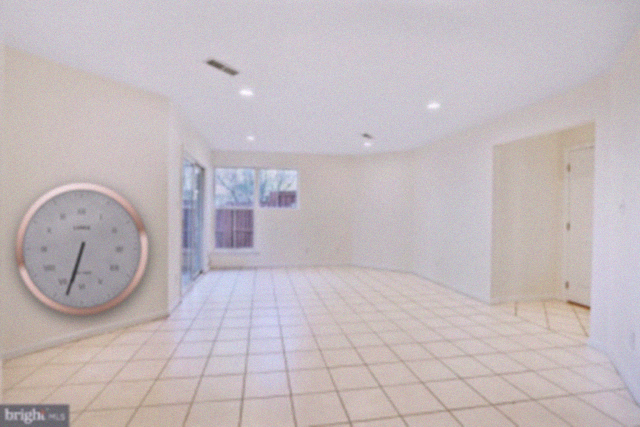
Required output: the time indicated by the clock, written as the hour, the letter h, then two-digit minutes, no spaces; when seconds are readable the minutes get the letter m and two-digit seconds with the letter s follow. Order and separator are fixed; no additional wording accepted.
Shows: 6h33
